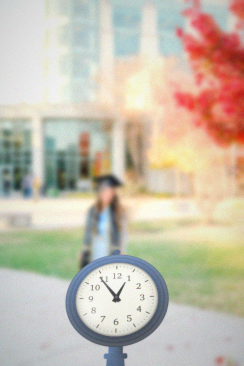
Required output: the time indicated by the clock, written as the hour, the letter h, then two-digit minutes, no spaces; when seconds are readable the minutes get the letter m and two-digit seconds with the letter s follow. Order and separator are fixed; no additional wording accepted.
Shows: 12h54
